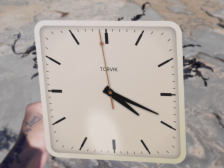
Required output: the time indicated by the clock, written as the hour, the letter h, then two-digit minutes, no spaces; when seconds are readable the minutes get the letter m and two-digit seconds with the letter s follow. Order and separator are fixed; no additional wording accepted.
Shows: 4h18m59s
